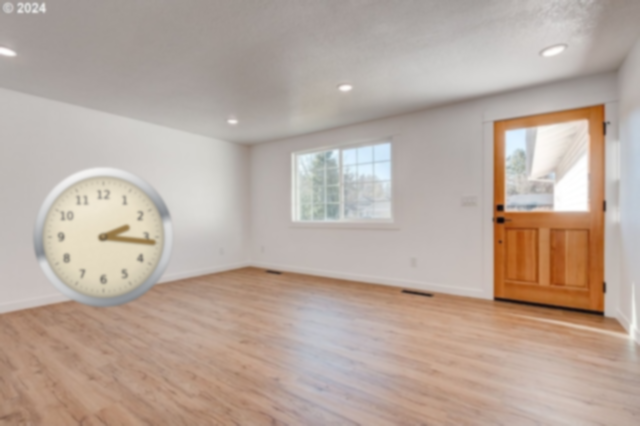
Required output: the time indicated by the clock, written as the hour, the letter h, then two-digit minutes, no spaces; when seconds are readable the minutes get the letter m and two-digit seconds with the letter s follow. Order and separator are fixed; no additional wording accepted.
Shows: 2h16
